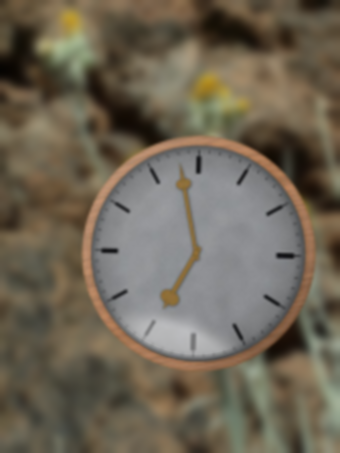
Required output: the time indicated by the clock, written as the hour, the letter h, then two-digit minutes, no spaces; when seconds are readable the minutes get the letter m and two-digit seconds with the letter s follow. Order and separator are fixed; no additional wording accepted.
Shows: 6h58
